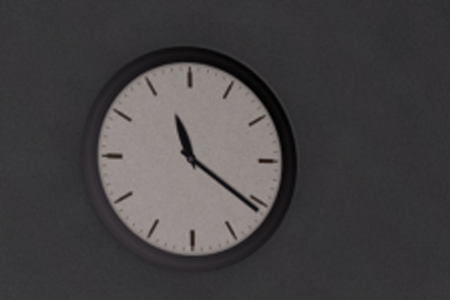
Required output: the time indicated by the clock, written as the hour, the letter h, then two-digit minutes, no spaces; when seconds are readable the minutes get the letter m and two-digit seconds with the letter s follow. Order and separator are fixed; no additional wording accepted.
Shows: 11h21
